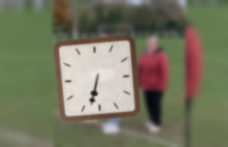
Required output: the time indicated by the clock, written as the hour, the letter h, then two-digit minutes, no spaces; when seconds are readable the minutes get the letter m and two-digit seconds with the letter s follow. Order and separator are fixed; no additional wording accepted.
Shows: 6h33
